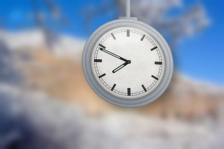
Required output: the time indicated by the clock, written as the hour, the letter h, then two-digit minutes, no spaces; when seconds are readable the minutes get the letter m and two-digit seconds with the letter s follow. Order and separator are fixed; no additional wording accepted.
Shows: 7h49
